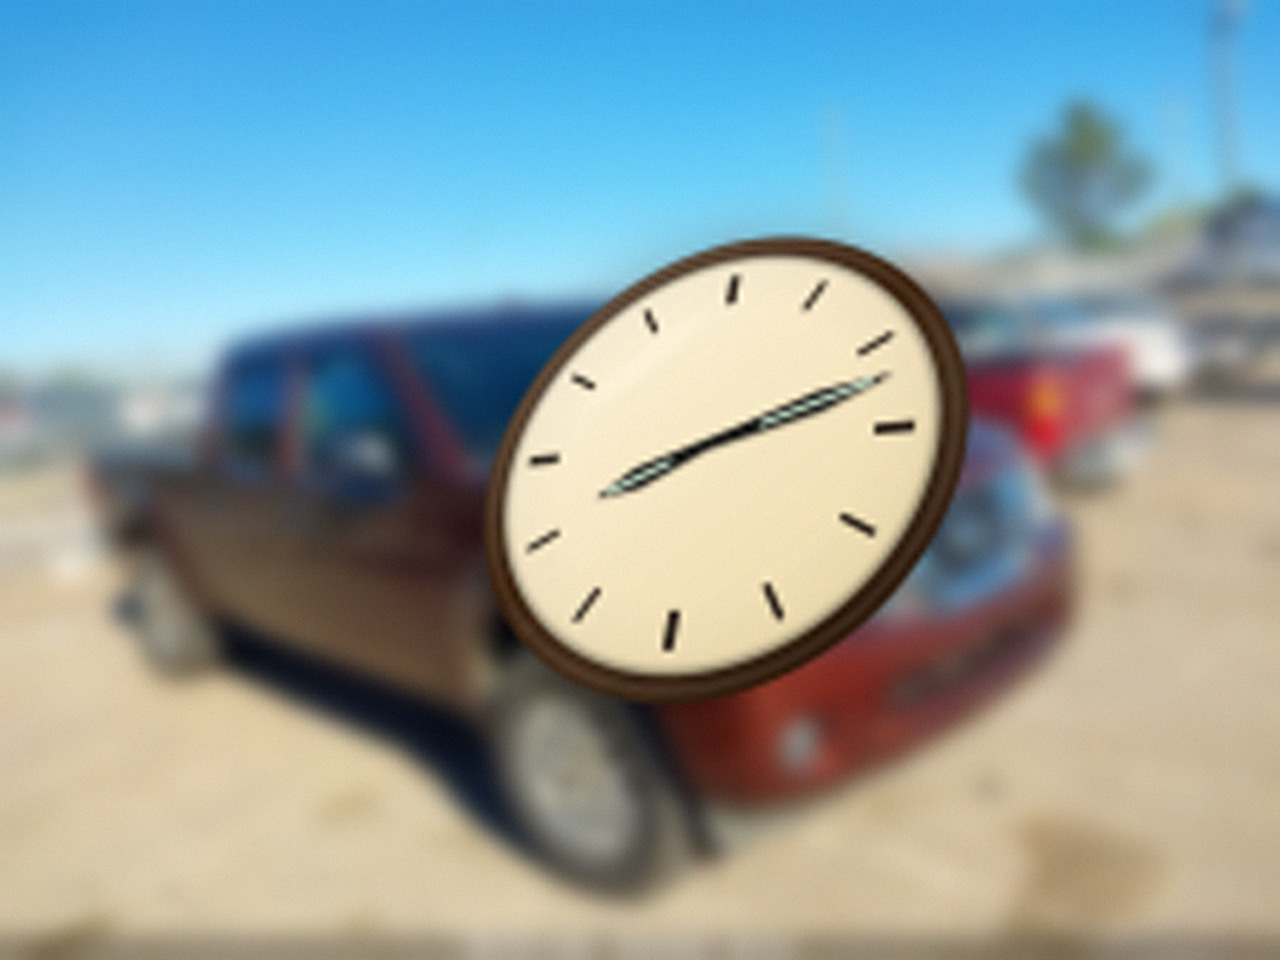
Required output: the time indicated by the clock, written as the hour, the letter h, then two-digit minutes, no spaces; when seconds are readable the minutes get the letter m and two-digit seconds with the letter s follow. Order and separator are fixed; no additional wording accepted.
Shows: 8h12
